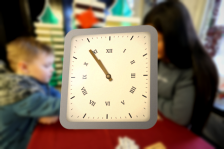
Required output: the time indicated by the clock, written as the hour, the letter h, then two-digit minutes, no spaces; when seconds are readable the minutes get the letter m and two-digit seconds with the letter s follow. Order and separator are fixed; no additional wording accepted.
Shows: 10h54
